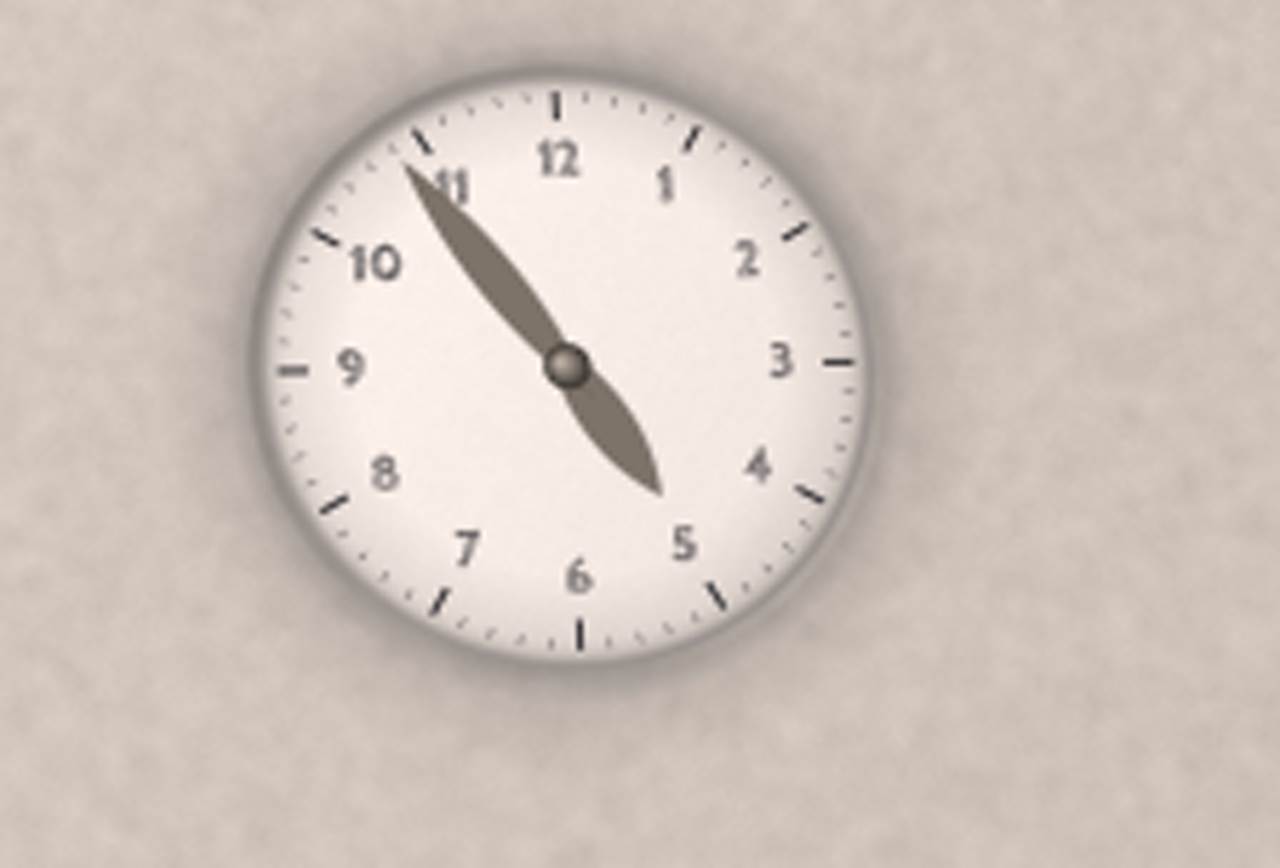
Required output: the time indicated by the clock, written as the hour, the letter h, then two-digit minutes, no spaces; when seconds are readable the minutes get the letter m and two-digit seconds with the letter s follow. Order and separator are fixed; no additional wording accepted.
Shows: 4h54
